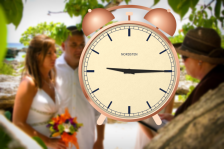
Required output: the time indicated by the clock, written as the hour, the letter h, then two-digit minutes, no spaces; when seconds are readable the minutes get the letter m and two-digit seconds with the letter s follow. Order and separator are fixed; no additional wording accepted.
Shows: 9h15
